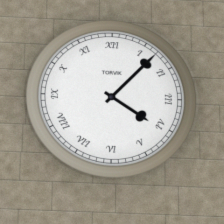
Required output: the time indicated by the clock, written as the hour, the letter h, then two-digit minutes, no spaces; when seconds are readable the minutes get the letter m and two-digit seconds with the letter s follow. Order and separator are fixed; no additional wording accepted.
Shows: 4h07
